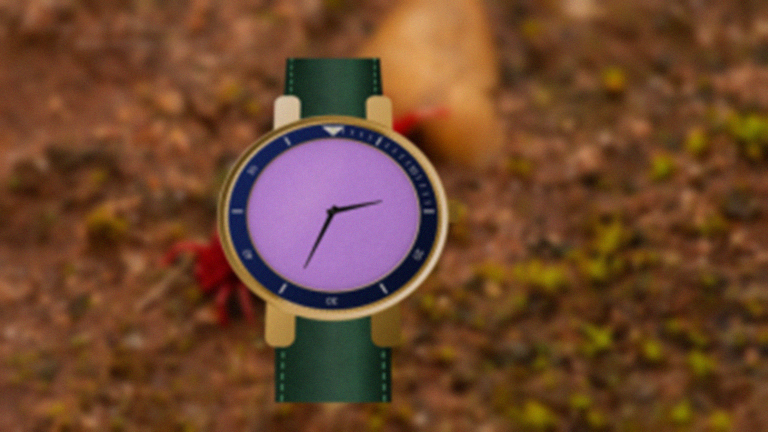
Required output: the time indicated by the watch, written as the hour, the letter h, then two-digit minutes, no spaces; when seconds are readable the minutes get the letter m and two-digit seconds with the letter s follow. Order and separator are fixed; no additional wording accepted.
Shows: 2h34
